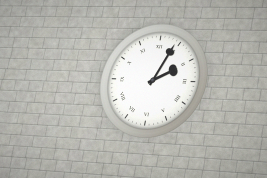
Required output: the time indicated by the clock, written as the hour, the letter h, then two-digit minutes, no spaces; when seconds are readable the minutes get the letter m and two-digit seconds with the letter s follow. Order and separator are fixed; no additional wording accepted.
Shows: 2h04
